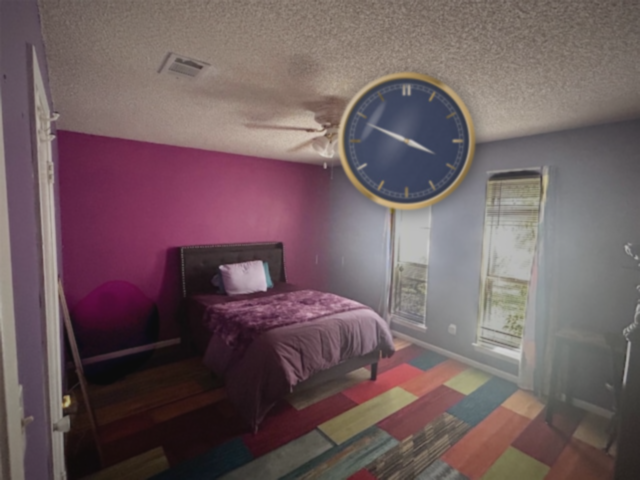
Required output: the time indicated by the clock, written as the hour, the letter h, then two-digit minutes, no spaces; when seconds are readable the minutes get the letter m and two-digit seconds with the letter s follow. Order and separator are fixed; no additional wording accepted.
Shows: 3h49
